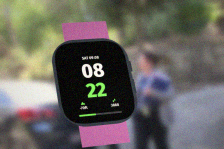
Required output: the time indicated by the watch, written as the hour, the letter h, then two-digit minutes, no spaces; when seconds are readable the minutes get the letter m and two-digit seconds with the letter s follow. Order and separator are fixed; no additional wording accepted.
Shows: 8h22
